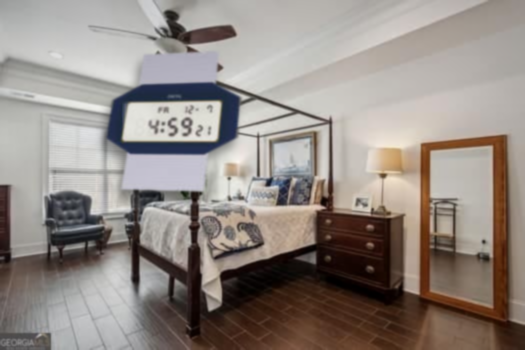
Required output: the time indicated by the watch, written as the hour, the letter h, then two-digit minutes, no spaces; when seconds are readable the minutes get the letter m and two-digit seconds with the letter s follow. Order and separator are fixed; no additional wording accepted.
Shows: 4h59
